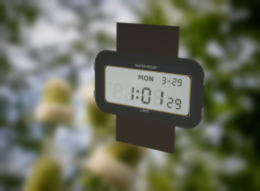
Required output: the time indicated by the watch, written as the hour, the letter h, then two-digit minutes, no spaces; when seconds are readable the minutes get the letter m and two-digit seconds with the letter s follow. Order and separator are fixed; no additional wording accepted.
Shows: 1h01m29s
